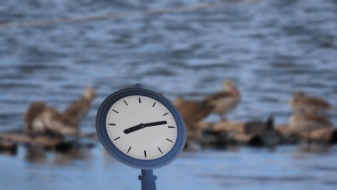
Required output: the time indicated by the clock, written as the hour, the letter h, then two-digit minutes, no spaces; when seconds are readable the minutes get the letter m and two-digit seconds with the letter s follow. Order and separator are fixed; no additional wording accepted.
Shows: 8h13
